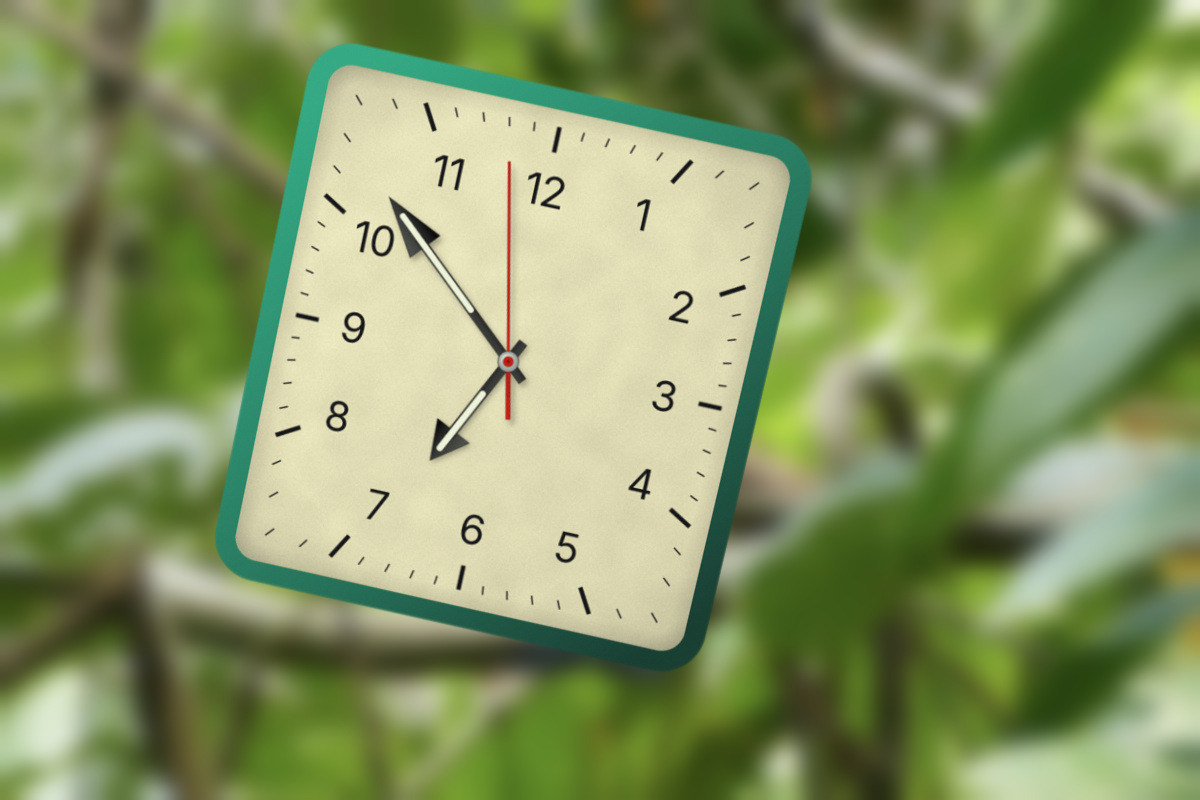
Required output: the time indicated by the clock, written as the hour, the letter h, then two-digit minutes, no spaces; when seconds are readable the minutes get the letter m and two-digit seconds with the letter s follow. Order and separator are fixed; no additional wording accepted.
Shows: 6h51m58s
